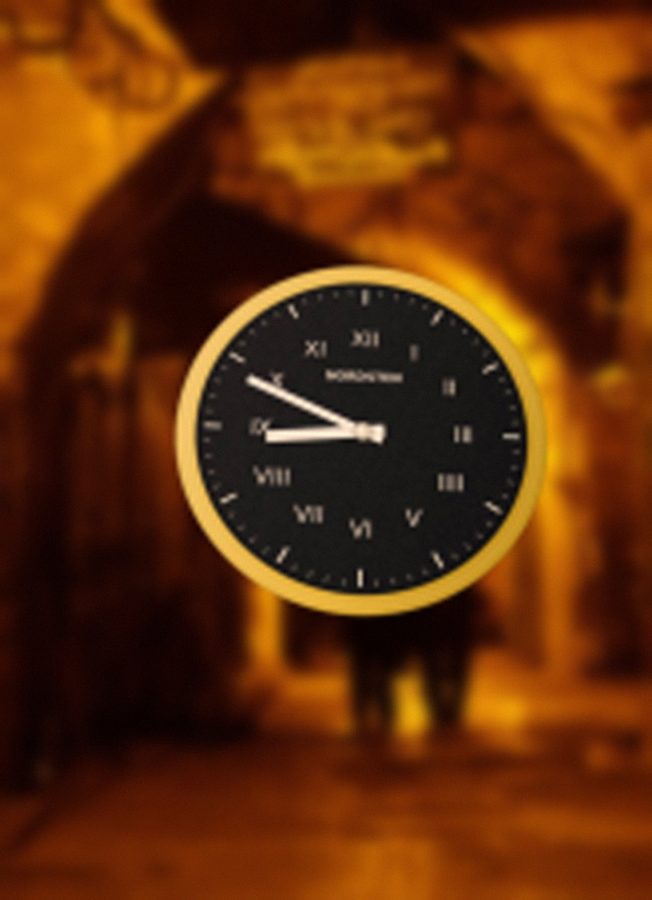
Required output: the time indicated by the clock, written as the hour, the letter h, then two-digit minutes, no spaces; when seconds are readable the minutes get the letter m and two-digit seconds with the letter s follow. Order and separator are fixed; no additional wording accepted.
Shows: 8h49
